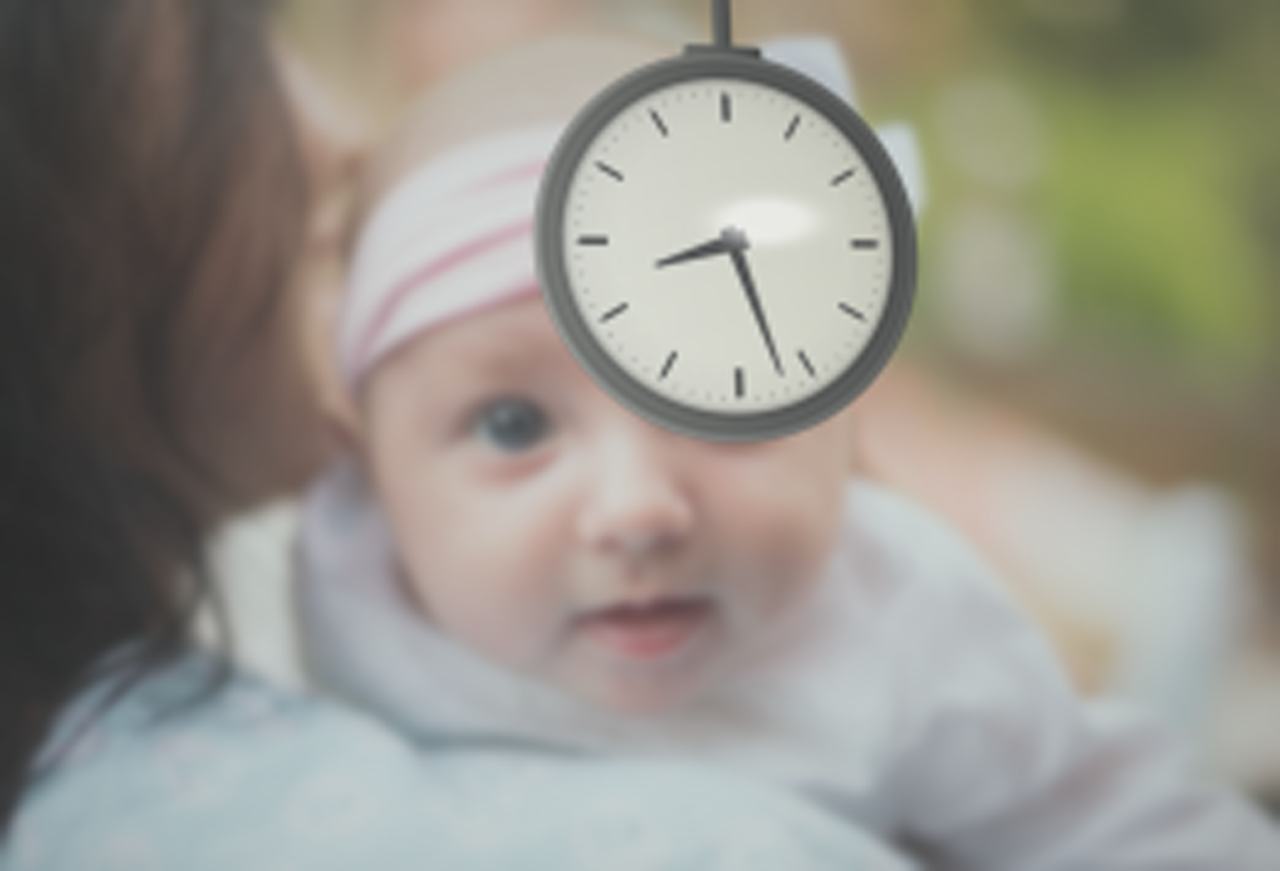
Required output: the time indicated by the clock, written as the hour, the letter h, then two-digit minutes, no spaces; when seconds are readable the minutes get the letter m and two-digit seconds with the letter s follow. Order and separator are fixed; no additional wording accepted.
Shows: 8h27
